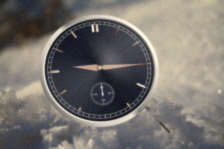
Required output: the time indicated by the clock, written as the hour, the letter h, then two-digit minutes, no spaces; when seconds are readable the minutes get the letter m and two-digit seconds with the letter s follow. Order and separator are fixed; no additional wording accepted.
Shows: 9h15
